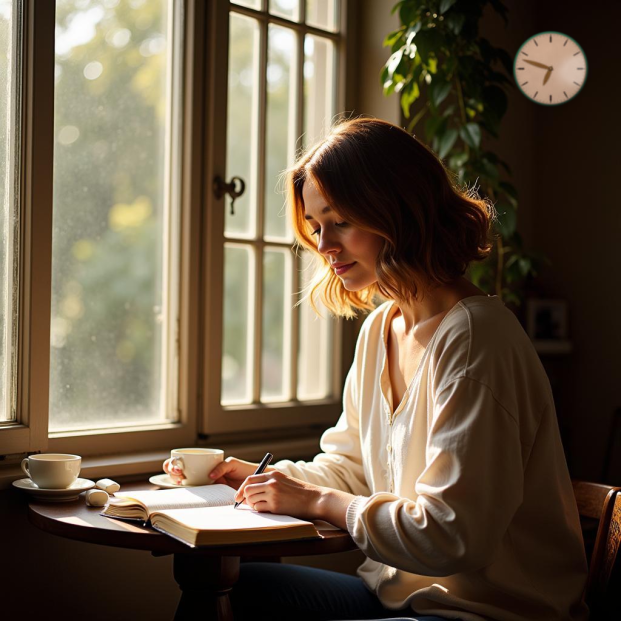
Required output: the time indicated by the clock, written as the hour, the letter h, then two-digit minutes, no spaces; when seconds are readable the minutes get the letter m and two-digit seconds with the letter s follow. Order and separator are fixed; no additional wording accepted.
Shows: 6h48
